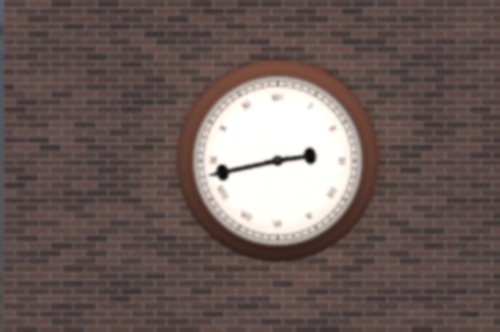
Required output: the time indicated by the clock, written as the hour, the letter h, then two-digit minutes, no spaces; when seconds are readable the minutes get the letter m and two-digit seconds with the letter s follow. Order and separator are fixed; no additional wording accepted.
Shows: 2h43
